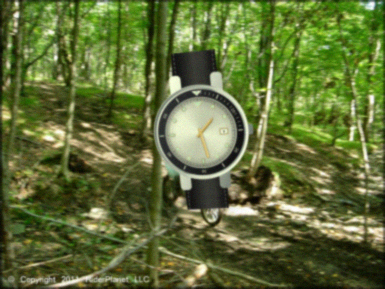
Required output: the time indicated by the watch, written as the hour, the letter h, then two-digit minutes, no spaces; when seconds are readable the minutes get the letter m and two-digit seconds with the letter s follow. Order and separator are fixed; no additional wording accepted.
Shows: 1h28
